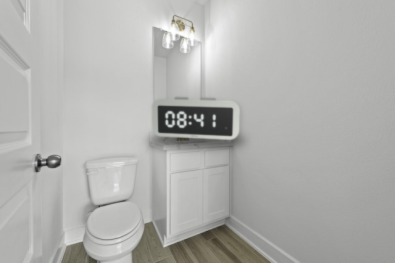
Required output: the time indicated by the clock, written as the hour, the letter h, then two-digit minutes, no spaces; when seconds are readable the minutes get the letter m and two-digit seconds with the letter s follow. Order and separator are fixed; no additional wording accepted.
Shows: 8h41
